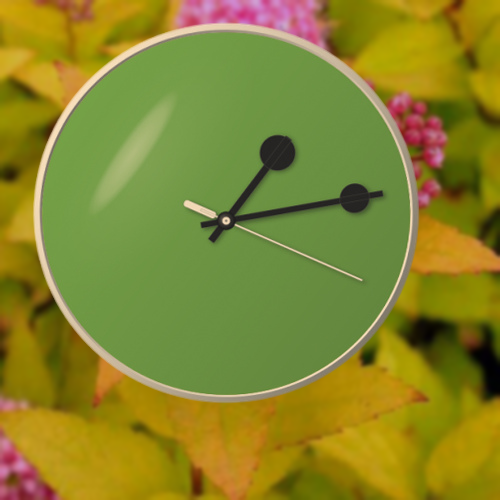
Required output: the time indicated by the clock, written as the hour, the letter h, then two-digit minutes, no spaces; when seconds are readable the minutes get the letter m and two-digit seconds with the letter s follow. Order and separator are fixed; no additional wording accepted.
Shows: 1h13m19s
